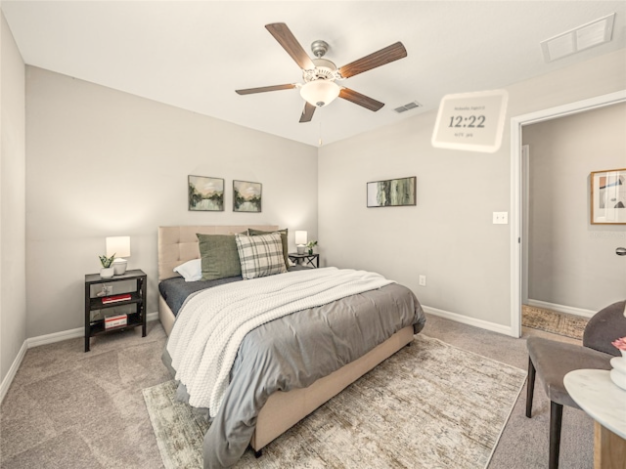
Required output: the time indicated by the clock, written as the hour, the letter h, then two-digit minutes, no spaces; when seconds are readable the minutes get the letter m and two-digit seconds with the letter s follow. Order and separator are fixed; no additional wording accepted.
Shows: 12h22
